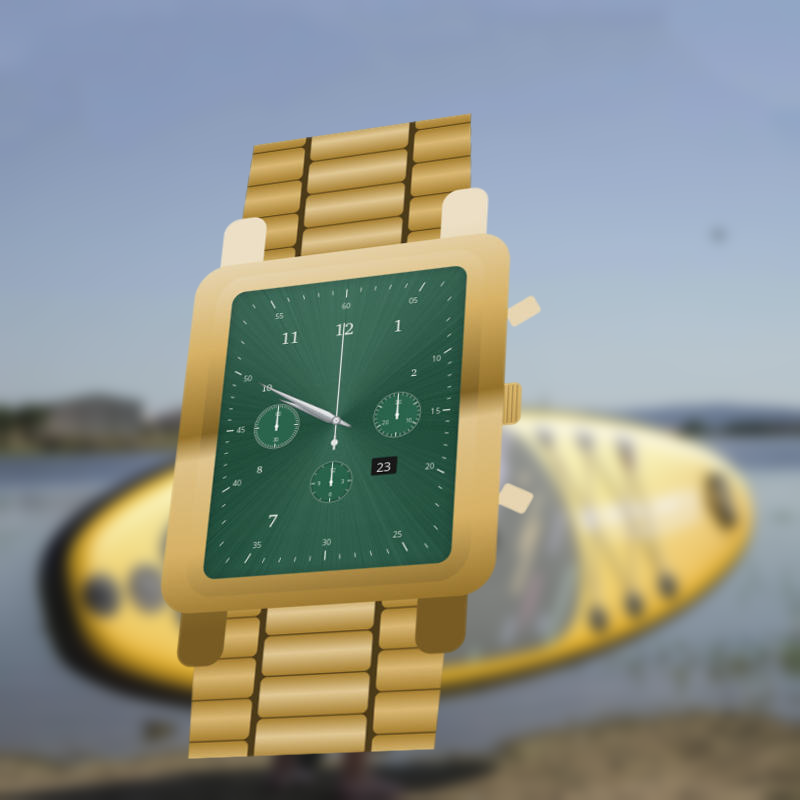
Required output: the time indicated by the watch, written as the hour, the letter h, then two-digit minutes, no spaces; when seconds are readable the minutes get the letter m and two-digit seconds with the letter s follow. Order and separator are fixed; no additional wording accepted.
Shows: 9h50
